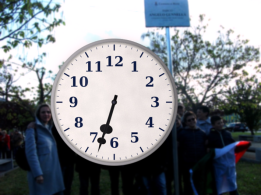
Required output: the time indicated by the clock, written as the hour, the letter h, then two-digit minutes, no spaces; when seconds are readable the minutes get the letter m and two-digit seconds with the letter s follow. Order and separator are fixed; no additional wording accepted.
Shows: 6h33
